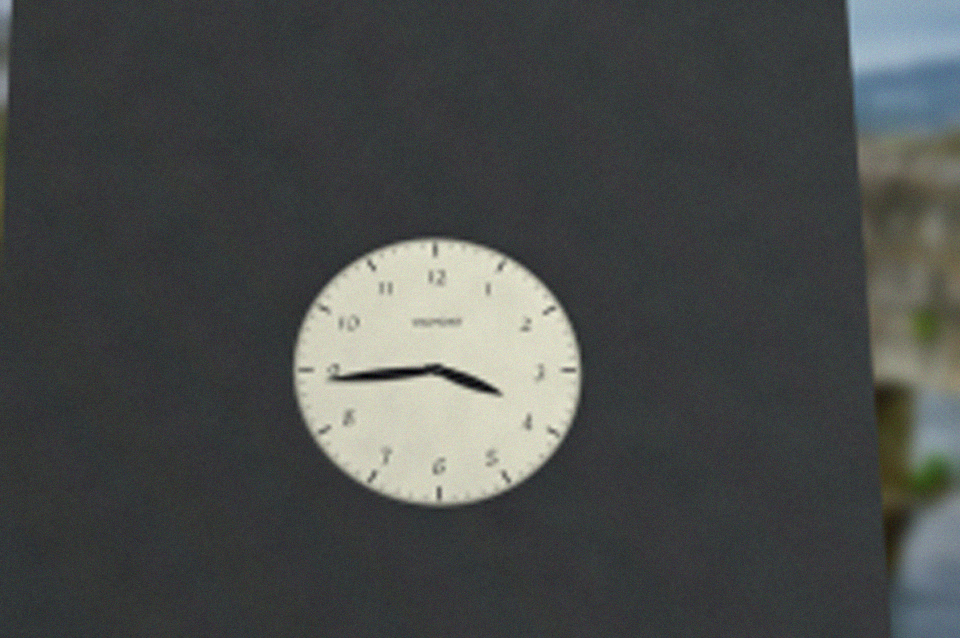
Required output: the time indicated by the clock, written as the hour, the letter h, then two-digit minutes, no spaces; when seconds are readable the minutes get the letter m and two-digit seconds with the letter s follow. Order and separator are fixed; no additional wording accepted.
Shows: 3h44
